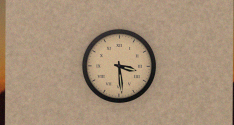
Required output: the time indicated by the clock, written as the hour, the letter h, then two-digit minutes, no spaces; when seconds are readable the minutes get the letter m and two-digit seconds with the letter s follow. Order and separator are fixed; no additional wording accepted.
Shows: 3h29
